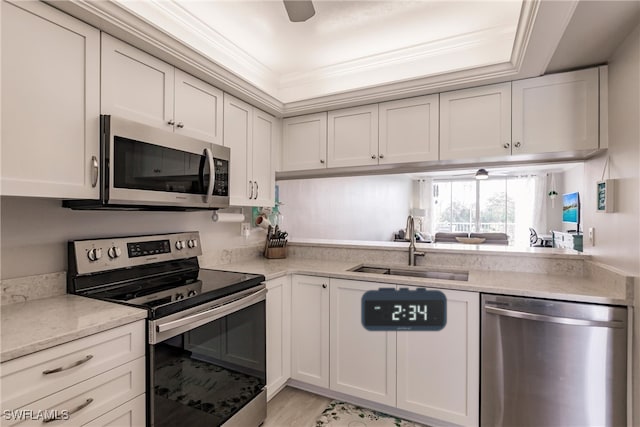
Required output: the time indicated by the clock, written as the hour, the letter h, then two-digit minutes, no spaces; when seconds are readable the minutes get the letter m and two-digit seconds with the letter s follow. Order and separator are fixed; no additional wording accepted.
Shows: 2h34
